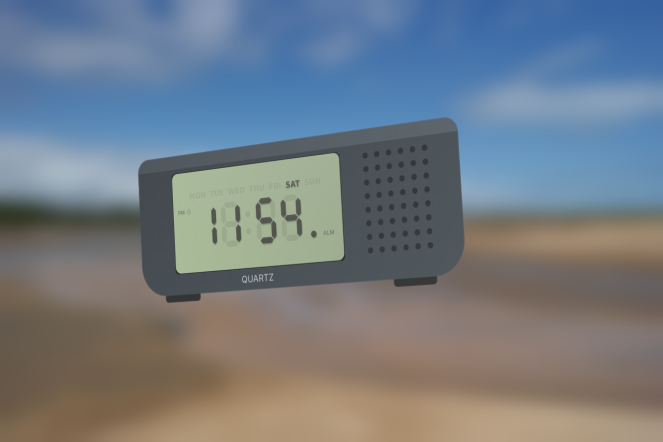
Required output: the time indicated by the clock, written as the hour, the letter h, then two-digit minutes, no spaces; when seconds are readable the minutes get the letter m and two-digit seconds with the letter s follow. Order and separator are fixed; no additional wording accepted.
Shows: 11h54
